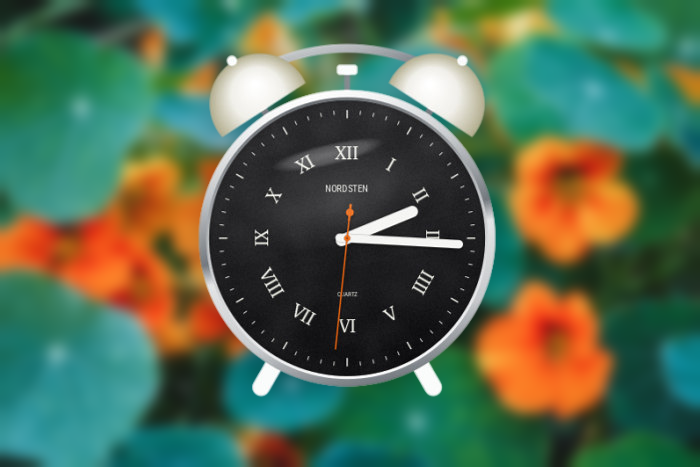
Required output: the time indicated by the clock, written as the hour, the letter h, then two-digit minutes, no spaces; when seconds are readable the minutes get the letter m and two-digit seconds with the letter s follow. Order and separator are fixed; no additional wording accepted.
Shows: 2h15m31s
